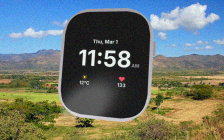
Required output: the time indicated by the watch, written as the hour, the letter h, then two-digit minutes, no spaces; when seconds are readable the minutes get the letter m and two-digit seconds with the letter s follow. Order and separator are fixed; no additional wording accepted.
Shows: 11h58
